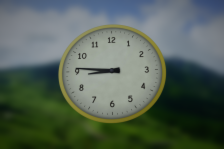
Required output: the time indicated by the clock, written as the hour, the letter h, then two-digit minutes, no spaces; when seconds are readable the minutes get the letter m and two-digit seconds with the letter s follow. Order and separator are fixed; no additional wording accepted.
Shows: 8h46
